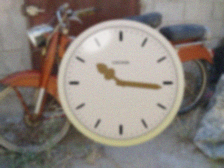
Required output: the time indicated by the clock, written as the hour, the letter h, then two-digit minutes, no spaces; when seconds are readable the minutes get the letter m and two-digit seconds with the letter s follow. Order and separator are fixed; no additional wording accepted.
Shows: 10h16
